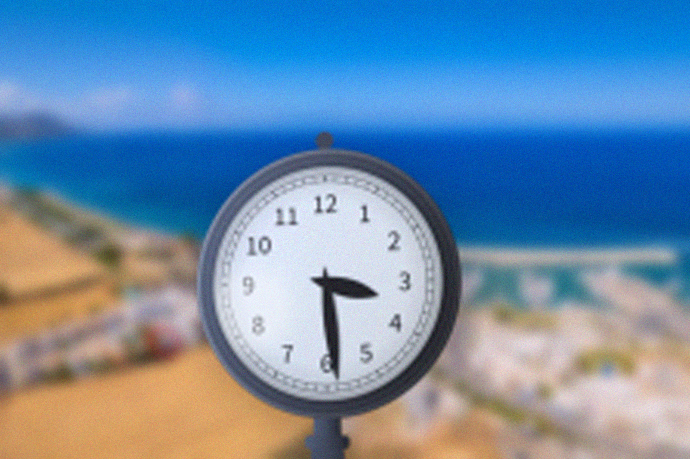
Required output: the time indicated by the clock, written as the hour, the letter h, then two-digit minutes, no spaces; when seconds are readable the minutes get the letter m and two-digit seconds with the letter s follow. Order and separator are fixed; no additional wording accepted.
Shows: 3h29
